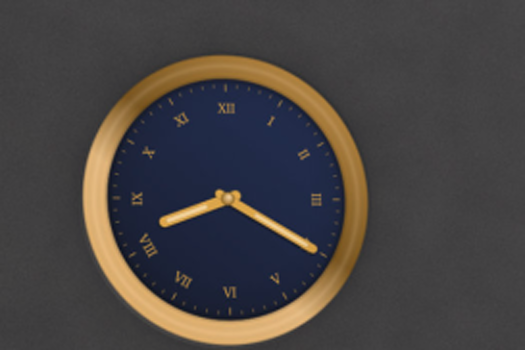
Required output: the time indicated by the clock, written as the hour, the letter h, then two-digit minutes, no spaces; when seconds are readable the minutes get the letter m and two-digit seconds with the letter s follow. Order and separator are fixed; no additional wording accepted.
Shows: 8h20
